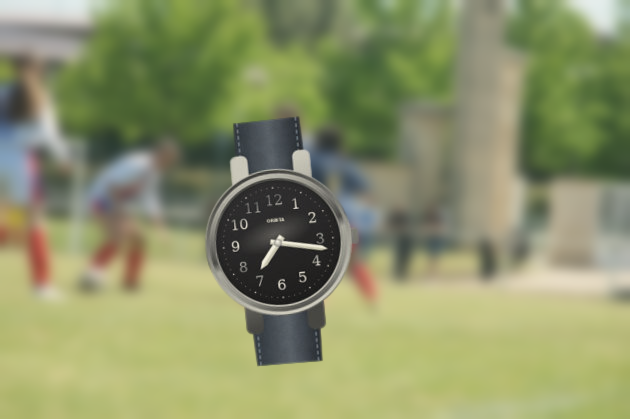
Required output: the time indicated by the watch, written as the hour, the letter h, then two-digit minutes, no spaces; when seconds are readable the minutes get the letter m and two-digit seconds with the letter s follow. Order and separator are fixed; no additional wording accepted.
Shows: 7h17
